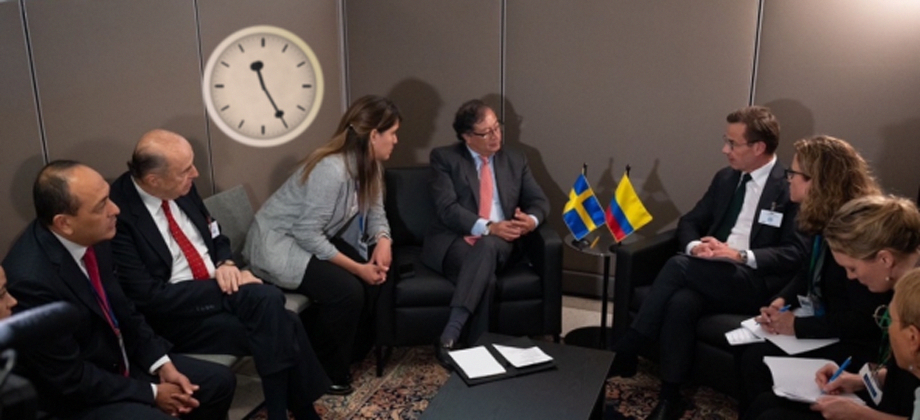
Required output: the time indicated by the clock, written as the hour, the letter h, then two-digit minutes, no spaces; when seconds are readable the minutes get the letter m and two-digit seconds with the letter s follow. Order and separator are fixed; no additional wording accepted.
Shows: 11h25
